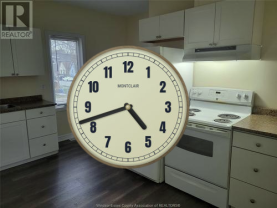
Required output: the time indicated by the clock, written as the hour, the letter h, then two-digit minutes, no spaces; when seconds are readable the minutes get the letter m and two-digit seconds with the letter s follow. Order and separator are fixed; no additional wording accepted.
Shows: 4h42
